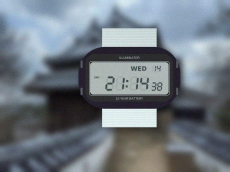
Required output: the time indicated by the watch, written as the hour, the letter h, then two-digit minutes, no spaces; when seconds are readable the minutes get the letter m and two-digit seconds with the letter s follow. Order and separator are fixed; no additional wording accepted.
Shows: 21h14m38s
